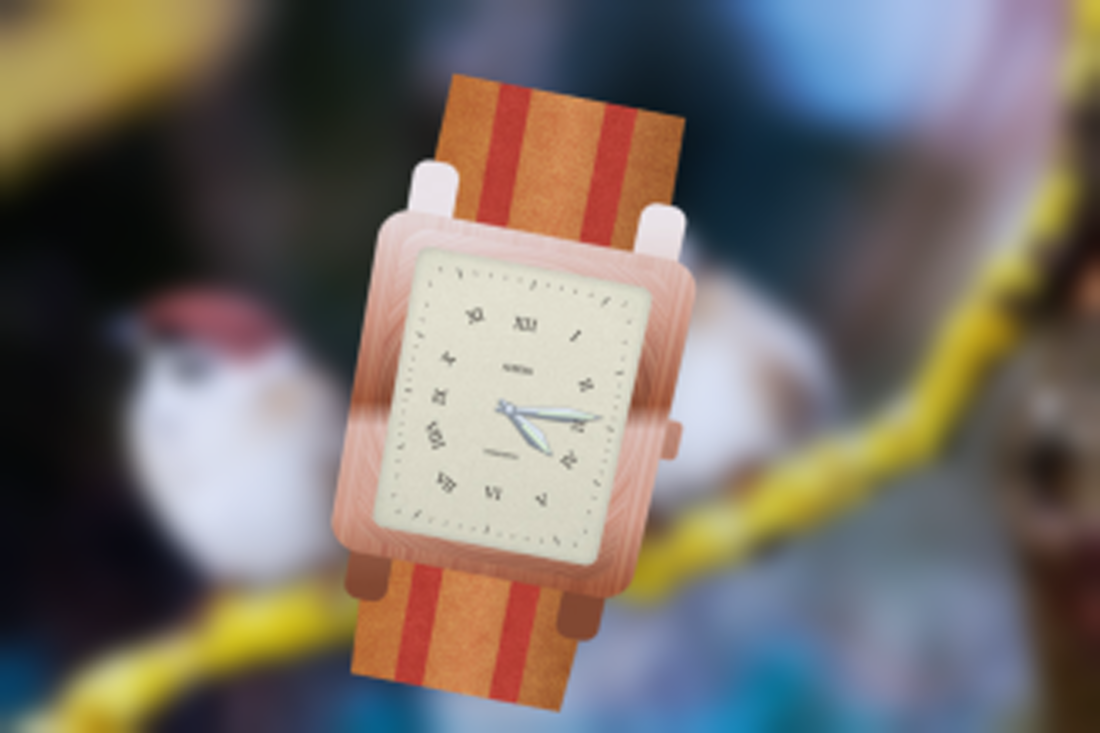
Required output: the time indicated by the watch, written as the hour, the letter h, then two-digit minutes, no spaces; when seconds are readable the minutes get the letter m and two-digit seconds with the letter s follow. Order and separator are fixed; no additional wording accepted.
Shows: 4h14
